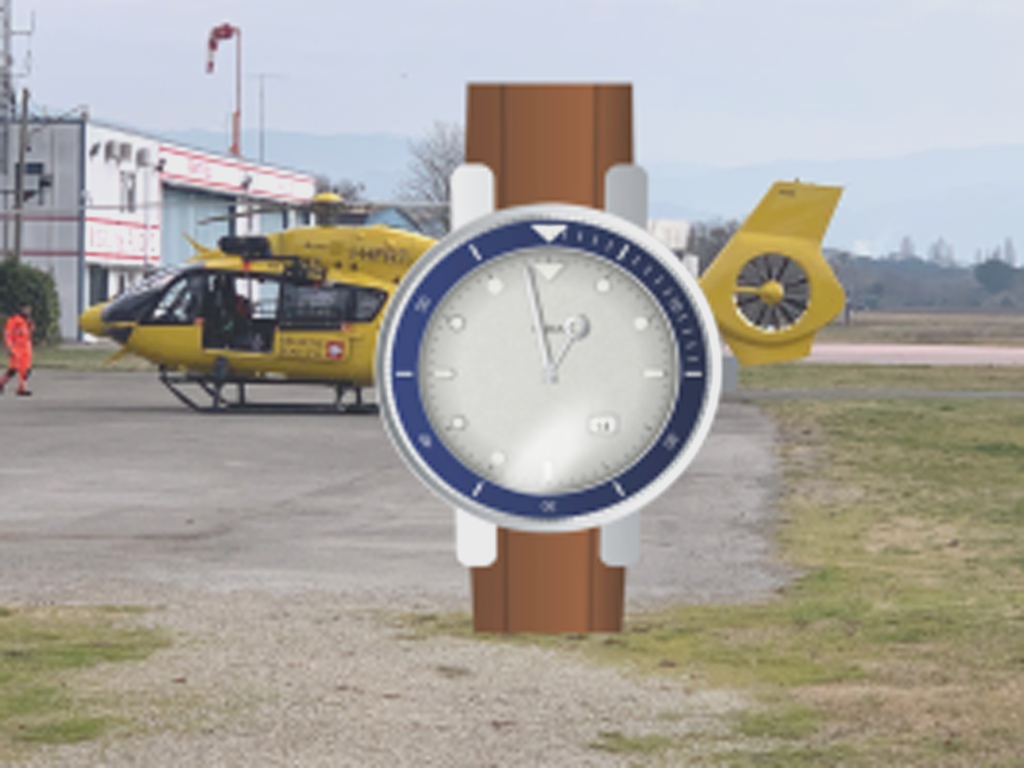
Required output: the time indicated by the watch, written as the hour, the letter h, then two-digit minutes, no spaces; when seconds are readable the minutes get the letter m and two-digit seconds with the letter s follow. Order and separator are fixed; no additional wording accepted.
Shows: 12h58
